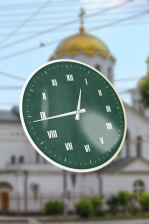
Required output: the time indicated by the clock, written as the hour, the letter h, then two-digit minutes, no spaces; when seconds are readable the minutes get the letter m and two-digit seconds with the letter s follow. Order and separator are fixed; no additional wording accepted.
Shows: 12h44
